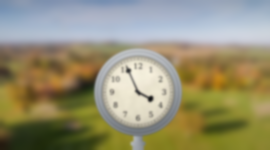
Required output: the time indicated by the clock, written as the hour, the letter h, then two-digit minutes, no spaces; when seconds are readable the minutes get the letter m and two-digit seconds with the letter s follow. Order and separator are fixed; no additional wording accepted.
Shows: 3h56
